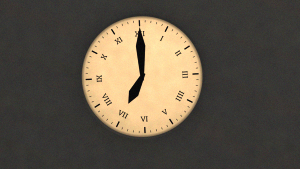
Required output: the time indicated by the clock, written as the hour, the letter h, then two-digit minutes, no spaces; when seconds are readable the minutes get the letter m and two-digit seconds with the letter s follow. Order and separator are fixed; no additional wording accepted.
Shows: 7h00
